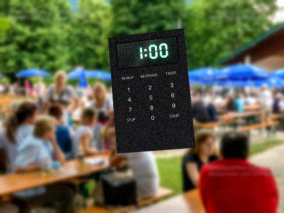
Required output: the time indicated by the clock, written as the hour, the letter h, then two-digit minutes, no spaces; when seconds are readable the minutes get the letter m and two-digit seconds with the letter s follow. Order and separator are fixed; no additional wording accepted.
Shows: 1h00
